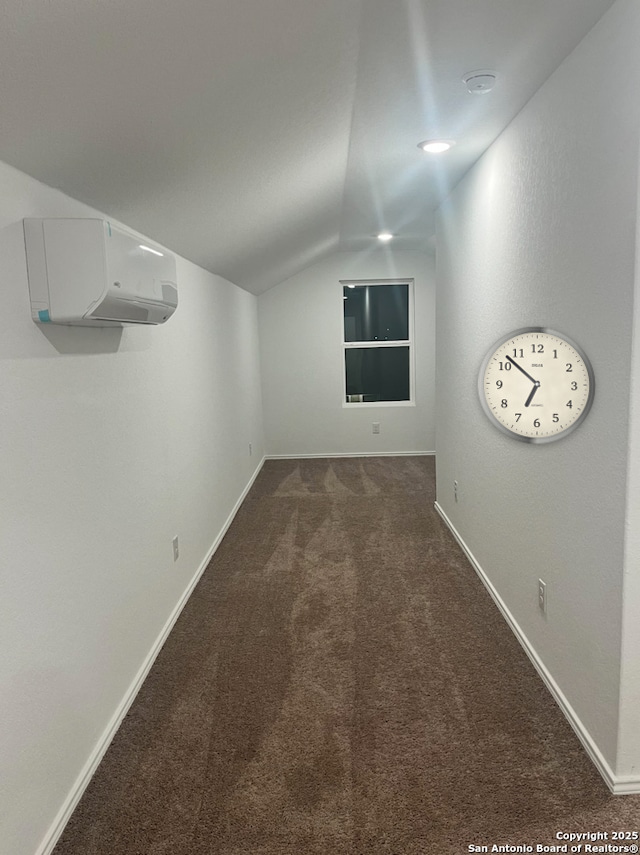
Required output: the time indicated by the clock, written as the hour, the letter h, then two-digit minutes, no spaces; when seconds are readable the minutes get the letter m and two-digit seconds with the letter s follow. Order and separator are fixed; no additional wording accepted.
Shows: 6h52
